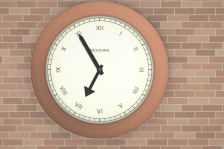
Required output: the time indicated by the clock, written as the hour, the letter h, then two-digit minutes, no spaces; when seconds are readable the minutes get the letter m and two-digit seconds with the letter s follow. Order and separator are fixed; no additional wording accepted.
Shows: 6h55
